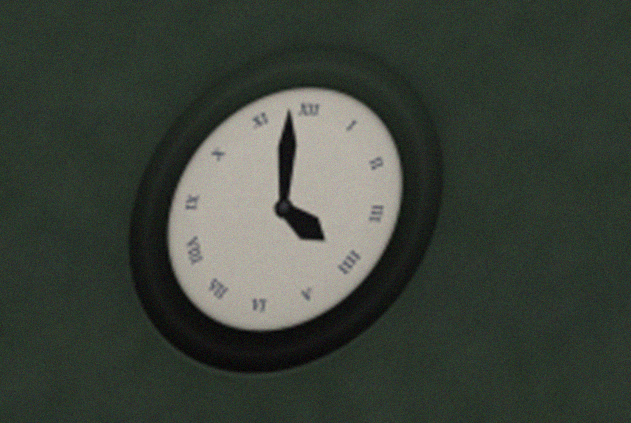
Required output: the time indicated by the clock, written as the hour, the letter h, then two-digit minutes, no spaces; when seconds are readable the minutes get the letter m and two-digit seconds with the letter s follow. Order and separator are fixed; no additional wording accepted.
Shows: 3h58
